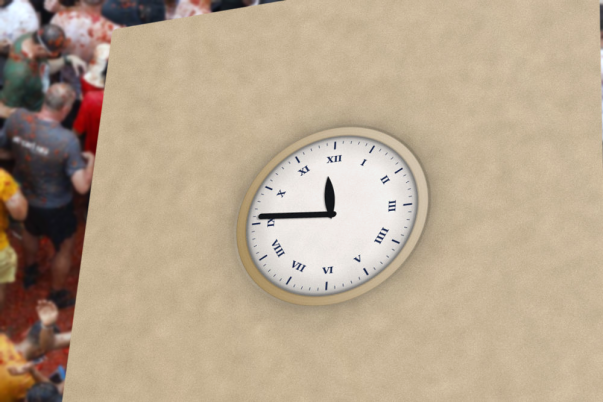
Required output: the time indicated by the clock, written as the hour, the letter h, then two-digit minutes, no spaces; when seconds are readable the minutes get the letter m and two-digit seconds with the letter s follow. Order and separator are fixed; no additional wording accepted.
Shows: 11h46
